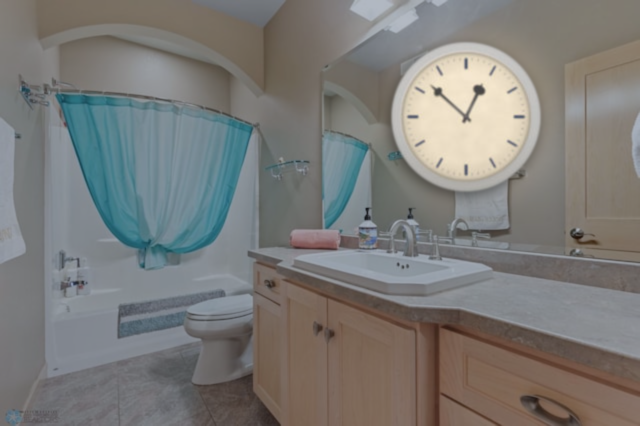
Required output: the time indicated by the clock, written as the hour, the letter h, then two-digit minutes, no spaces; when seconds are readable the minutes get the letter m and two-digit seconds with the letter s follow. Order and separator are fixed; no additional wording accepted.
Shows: 12h52
